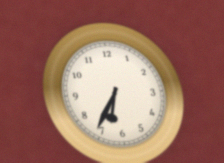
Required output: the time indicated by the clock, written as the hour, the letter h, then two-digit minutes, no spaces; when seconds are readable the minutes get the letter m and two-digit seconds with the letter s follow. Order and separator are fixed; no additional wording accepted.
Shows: 6h36
